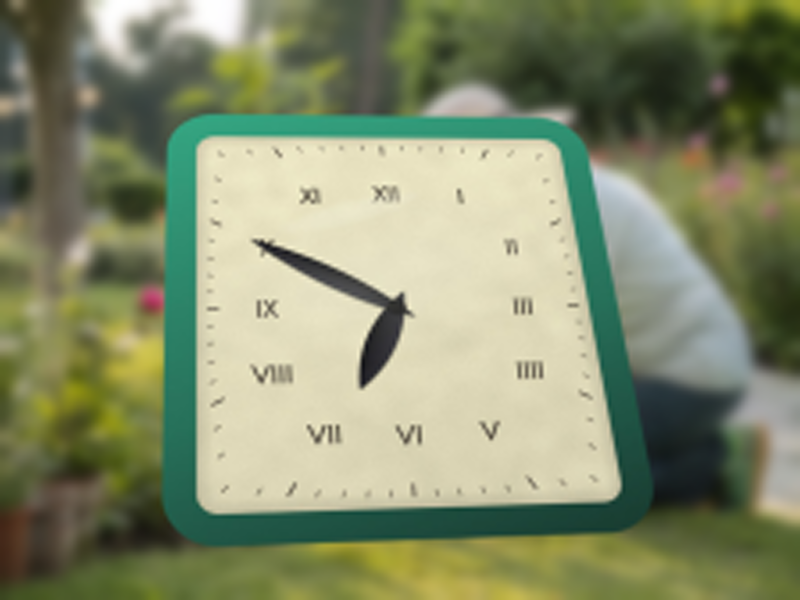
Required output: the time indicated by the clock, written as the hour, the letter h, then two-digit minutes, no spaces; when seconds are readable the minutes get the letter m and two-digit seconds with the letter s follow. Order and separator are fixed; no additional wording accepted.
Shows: 6h50
